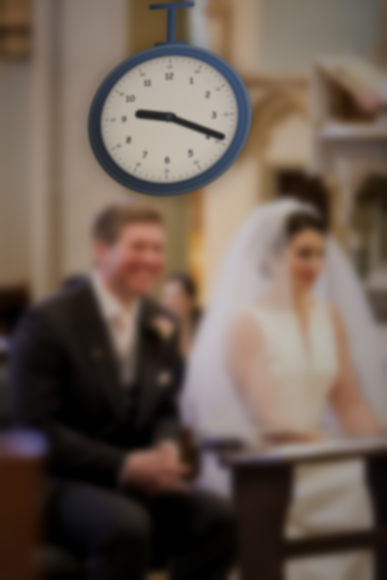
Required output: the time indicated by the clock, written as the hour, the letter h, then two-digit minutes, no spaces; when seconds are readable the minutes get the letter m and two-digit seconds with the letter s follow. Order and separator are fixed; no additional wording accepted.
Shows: 9h19
